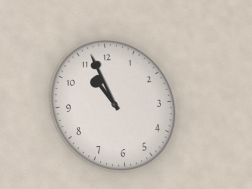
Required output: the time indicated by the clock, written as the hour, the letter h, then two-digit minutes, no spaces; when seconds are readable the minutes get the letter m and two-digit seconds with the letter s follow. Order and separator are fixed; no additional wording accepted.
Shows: 10h57
